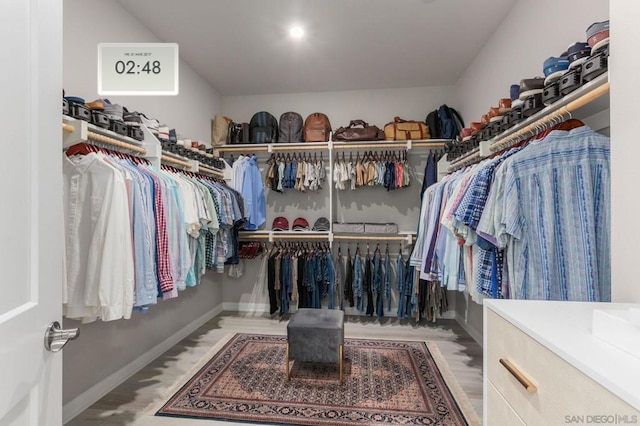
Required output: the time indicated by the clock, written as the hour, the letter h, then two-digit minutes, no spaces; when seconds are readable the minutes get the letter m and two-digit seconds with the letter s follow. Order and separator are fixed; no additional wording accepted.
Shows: 2h48
